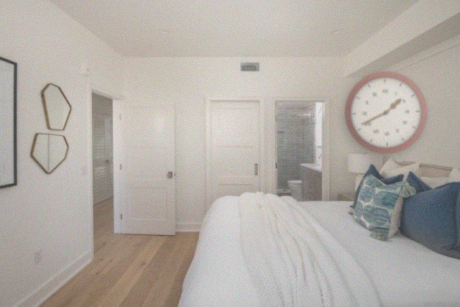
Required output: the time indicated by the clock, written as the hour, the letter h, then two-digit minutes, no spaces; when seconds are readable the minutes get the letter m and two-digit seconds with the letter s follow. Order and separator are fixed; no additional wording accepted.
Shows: 1h41
